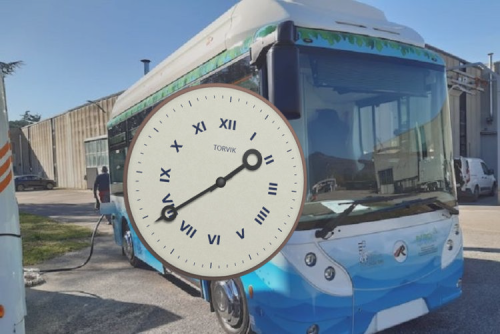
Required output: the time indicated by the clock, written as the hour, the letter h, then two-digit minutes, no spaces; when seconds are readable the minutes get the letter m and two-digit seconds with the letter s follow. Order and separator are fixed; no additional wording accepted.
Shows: 1h39
